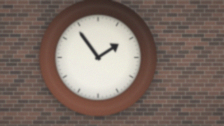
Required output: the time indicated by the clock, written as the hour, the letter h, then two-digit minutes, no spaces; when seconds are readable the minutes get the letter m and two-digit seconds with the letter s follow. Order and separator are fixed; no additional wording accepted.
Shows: 1h54
